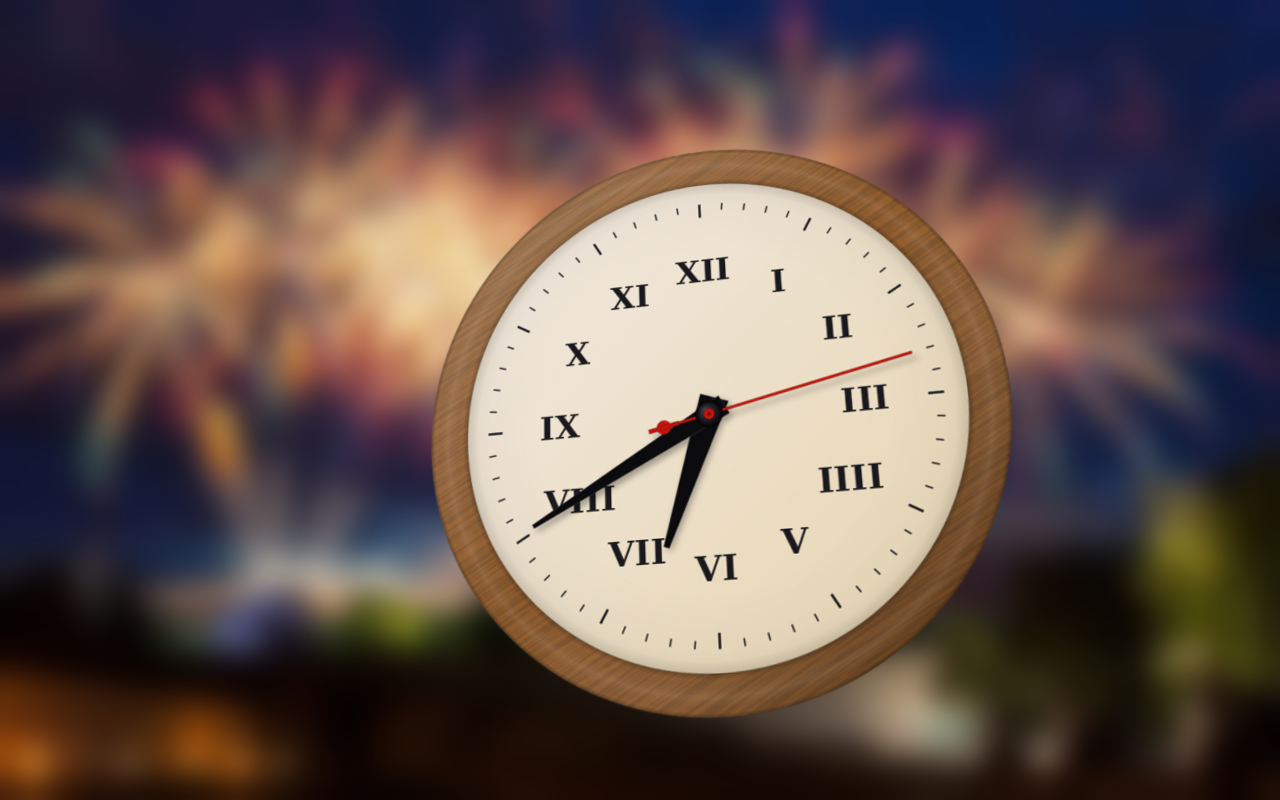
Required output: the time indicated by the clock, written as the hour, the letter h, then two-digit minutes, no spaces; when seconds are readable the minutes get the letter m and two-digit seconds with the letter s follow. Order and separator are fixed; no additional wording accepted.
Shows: 6h40m13s
